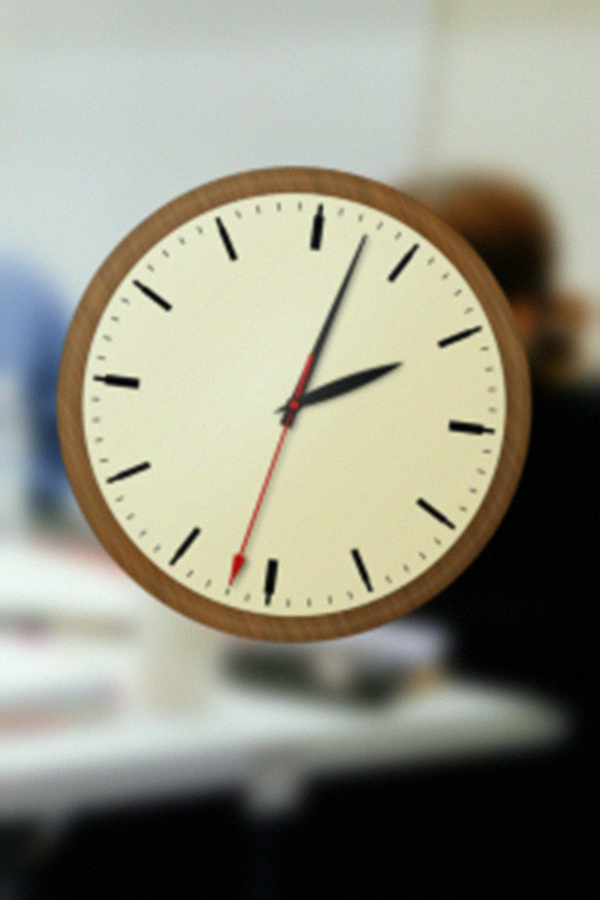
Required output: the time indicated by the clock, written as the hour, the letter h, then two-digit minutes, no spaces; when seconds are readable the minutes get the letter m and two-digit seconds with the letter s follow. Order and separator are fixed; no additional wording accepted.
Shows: 2h02m32s
